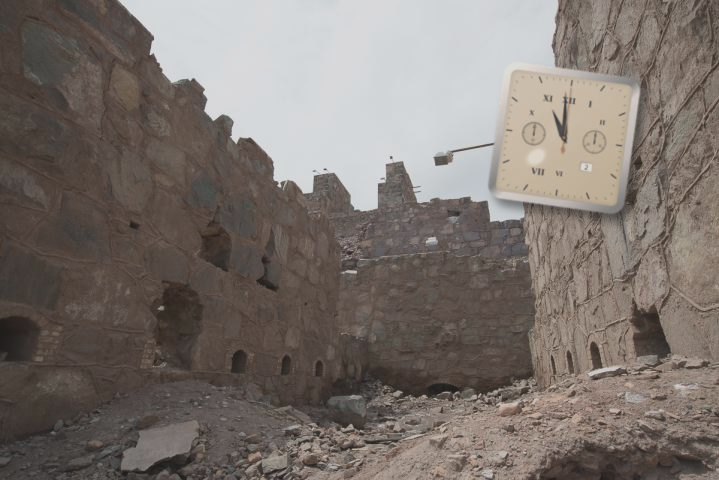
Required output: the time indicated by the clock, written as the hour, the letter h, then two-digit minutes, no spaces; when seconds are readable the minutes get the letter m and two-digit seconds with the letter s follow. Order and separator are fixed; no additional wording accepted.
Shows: 10h59
